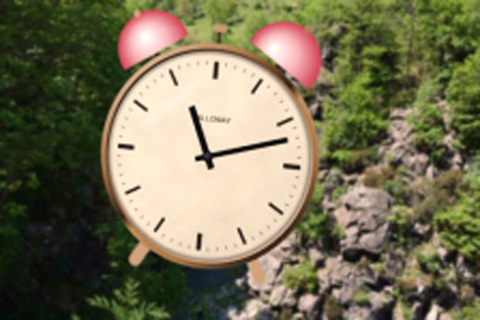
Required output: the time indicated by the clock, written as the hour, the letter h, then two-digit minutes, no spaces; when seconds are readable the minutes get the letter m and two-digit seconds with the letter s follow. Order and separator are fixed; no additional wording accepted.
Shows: 11h12
